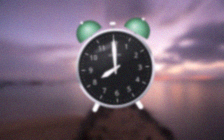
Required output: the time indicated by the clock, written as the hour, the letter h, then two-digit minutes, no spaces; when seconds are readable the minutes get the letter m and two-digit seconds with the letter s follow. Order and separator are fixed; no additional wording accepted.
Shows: 8h00
